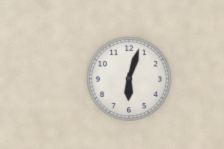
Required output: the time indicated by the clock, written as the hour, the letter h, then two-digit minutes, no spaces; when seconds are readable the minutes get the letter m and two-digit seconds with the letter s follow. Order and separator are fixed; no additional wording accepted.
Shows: 6h03
